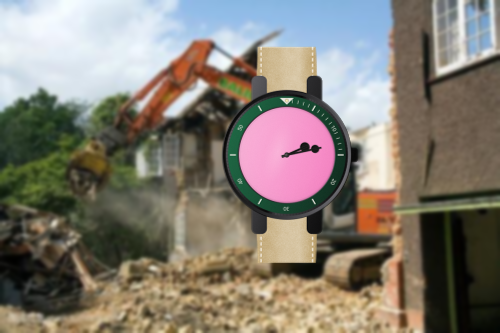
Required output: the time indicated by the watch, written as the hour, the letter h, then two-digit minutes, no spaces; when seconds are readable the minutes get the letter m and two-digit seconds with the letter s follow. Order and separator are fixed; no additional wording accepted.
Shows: 2h13
